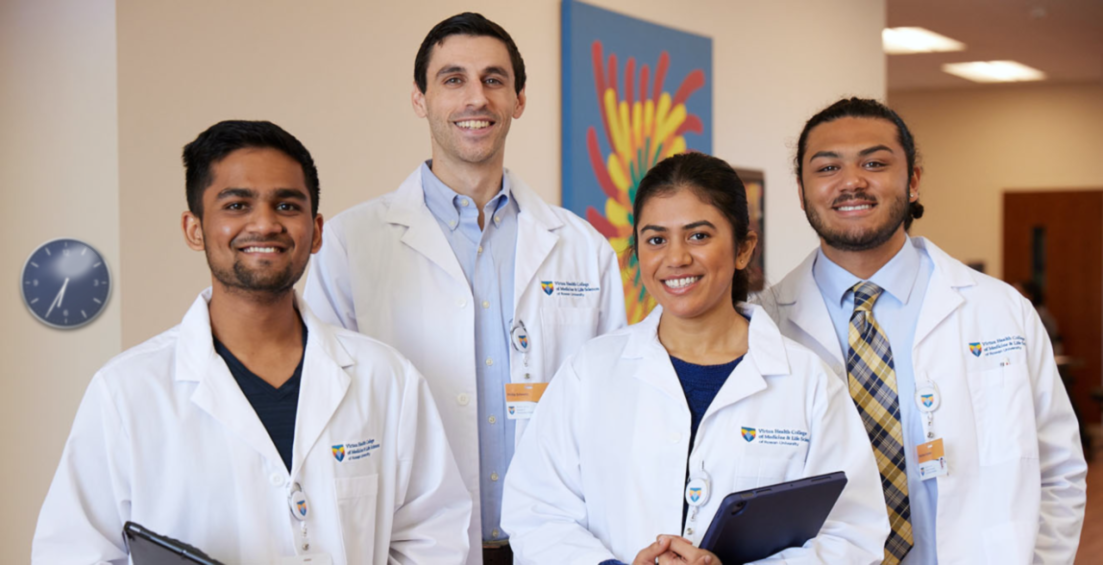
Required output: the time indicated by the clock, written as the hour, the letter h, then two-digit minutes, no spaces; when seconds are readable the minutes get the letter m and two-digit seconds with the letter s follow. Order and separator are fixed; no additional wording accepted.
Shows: 6h35
